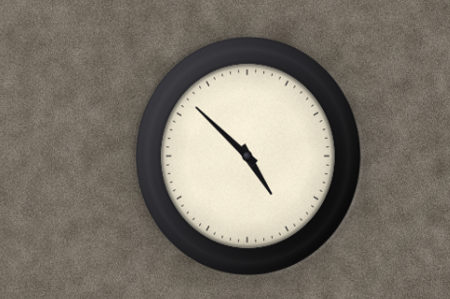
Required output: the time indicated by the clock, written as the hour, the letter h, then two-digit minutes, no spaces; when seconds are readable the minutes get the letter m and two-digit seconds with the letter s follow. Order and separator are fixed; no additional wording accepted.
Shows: 4h52
